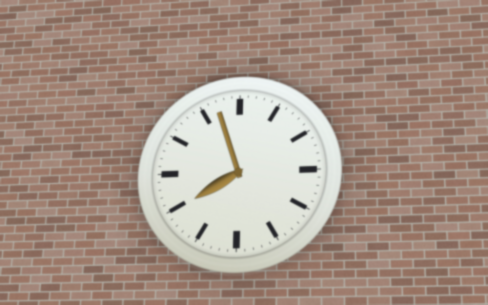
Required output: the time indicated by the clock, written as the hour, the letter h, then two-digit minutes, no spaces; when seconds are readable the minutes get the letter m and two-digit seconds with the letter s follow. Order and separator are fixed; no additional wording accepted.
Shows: 7h57
